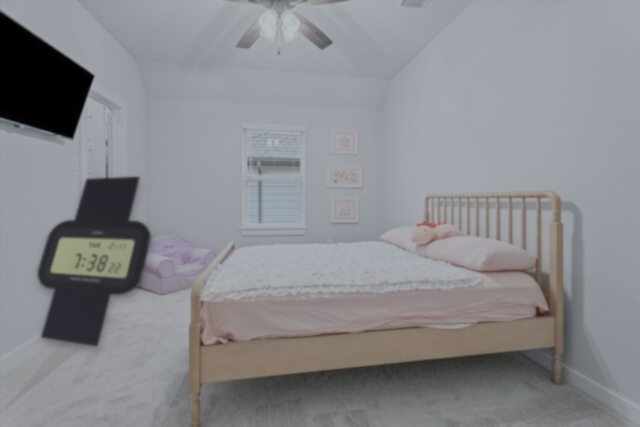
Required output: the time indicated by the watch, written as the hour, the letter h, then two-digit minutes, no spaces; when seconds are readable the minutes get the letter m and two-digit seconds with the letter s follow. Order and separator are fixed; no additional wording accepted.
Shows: 7h38
